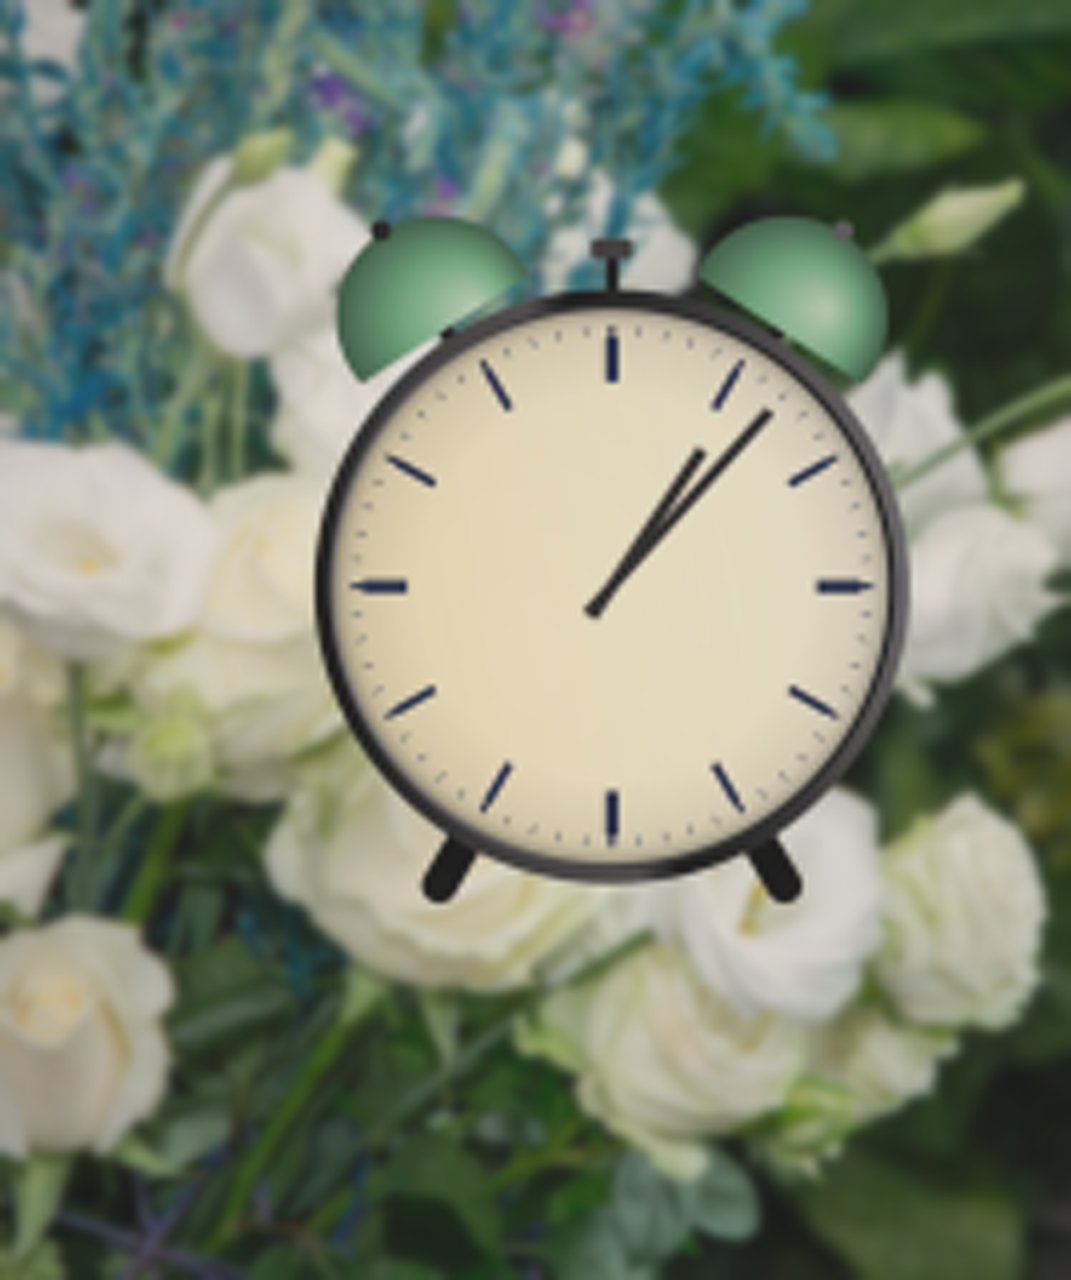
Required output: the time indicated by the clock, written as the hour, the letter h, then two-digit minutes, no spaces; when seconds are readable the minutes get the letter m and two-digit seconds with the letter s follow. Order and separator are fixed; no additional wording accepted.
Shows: 1h07
